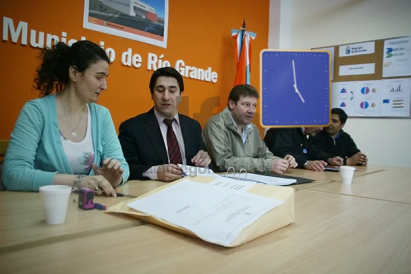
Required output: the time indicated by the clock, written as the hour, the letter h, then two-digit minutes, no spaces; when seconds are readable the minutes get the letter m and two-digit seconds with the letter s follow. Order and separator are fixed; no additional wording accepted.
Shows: 4h59
